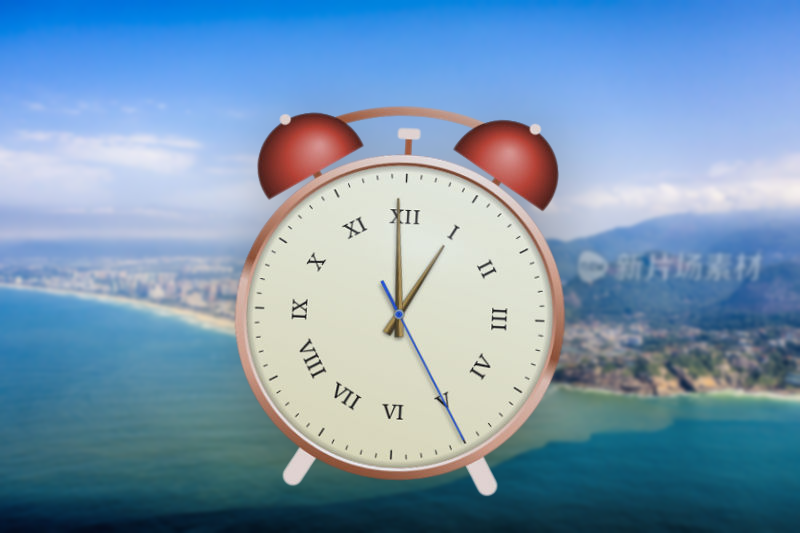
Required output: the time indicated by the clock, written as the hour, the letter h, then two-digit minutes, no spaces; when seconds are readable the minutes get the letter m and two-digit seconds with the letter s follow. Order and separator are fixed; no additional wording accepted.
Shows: 12h59m25s
